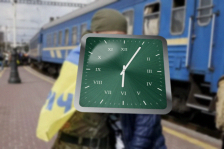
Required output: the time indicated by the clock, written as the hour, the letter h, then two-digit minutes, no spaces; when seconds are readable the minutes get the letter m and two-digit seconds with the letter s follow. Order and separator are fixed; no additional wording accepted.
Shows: 6h05
